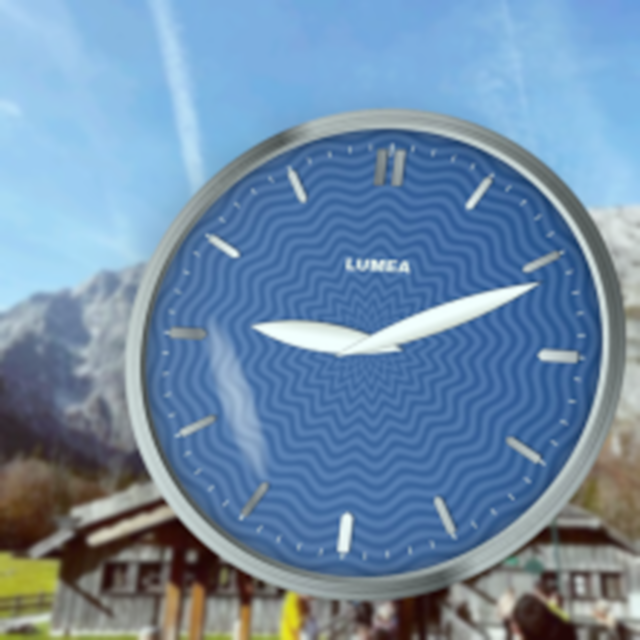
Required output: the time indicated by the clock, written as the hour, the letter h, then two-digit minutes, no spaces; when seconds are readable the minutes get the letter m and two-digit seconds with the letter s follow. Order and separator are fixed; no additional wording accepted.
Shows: 9h11
